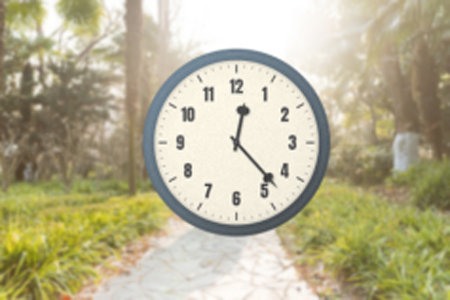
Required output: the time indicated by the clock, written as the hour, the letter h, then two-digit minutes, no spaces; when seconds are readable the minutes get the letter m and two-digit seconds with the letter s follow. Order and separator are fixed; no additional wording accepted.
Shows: 12h23
